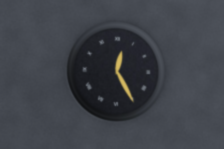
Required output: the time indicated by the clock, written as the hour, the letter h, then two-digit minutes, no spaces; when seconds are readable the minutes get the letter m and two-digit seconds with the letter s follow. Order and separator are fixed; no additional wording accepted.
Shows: 12h25
